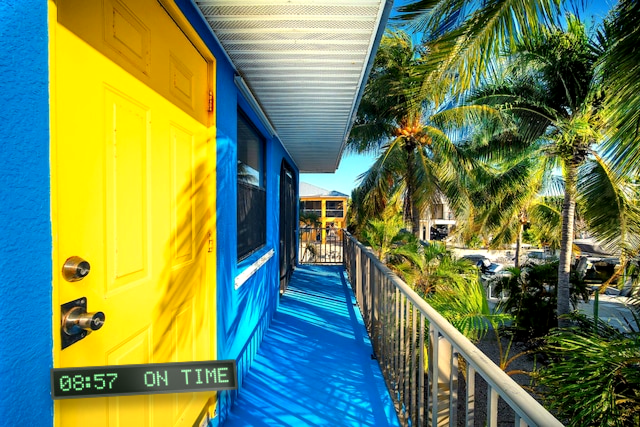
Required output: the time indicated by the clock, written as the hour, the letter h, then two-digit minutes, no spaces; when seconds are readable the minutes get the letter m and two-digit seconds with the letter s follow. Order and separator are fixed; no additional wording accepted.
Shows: 8h57
